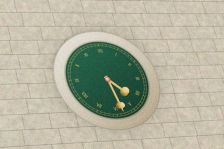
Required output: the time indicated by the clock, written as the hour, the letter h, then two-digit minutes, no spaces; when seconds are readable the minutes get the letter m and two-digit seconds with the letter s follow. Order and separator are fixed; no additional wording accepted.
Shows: 4h28
